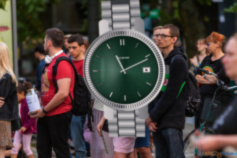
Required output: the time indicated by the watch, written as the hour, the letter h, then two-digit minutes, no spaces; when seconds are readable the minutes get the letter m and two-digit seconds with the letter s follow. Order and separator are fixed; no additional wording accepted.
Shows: 11h11
